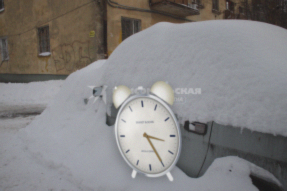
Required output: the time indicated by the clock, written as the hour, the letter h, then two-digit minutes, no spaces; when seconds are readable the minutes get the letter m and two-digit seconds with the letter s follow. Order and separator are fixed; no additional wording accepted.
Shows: 3h25
